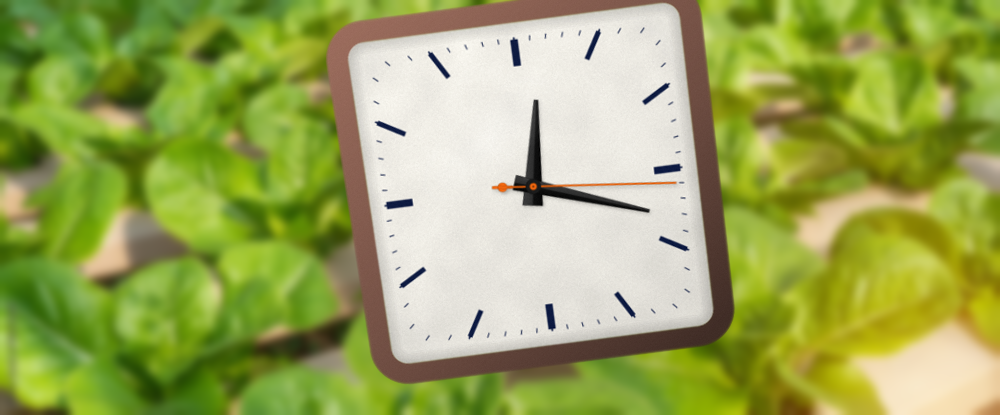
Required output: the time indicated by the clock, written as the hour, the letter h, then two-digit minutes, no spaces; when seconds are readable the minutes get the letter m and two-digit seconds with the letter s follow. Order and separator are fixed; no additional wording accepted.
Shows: 12h18m16s
